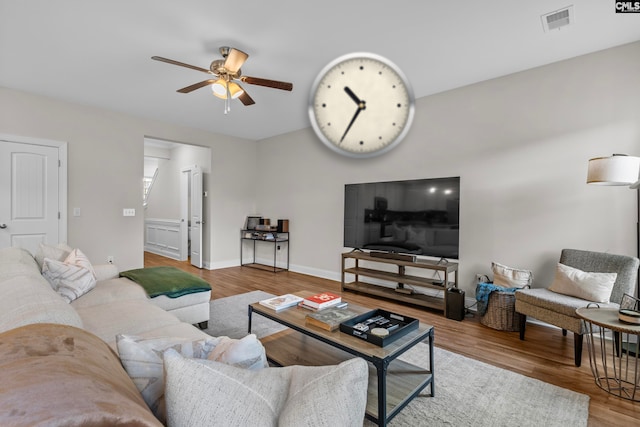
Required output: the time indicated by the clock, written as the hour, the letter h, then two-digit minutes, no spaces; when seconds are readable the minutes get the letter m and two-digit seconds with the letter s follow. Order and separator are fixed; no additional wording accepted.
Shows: 10h35
